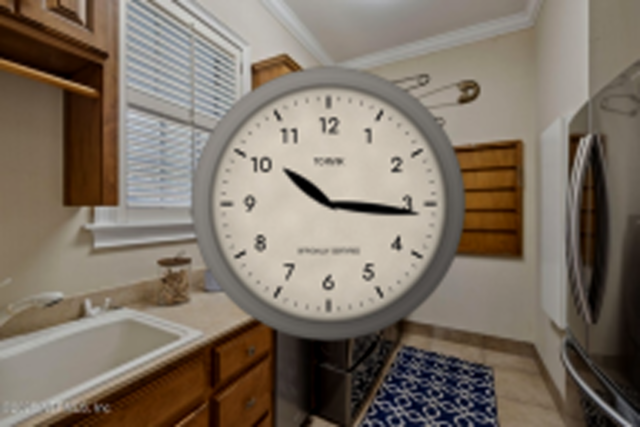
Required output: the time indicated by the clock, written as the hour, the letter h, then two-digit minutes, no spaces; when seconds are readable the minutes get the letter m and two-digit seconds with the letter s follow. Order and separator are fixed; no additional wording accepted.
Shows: 10h16
